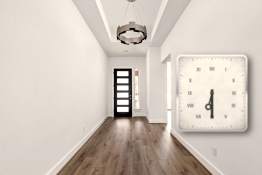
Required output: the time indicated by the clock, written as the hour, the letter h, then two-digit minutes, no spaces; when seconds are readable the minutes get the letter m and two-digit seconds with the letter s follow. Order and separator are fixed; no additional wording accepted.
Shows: 6h30
